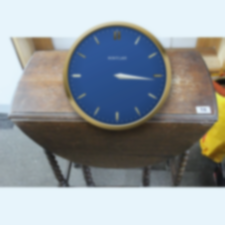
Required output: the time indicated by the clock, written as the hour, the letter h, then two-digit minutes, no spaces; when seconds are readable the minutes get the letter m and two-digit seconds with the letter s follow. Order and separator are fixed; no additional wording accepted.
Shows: 3h16
